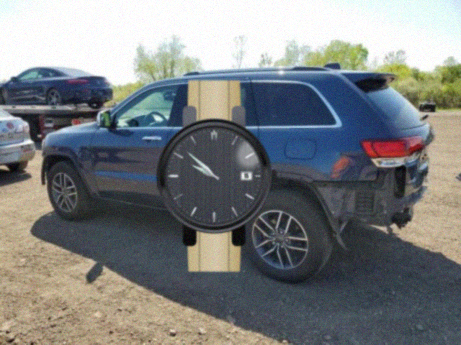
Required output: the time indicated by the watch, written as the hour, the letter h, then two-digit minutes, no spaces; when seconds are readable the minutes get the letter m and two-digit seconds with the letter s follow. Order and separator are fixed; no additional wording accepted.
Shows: 9h52
